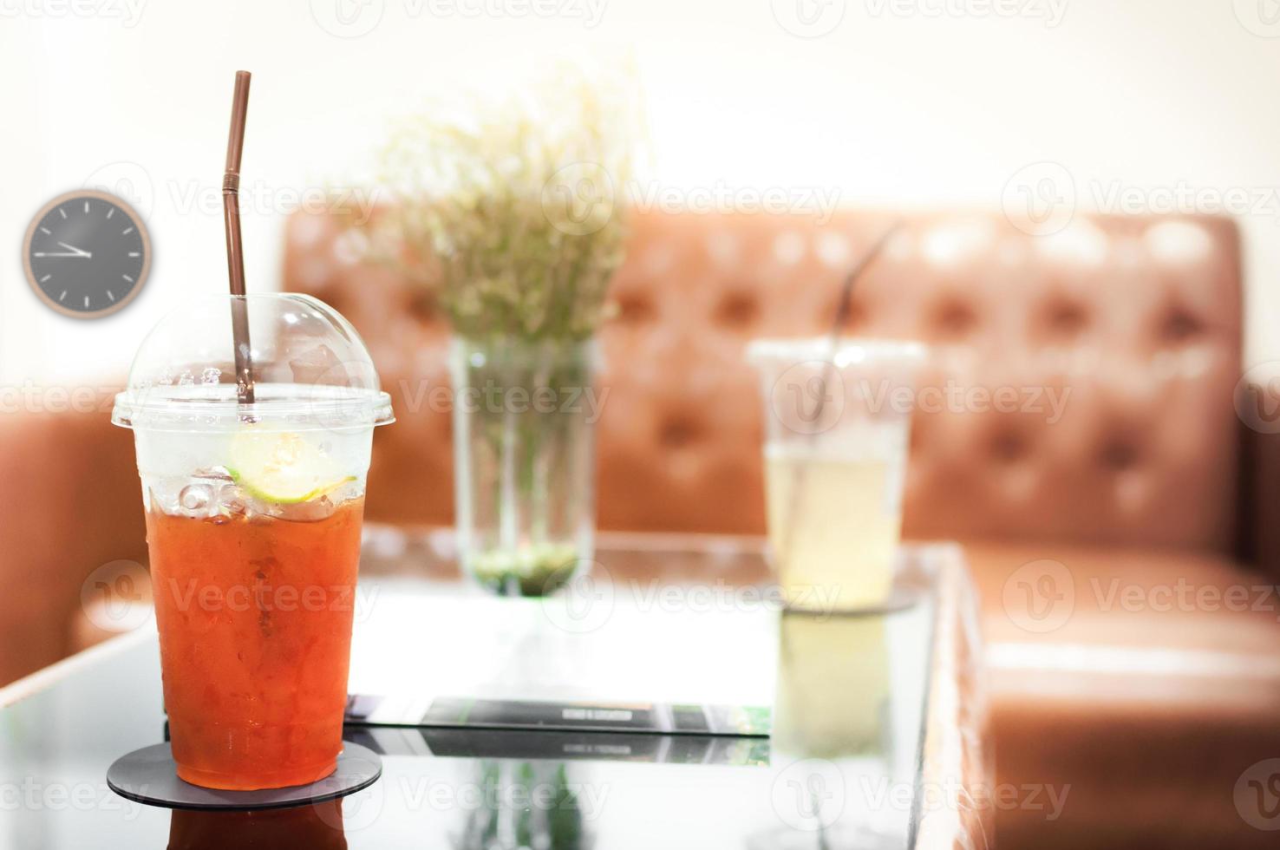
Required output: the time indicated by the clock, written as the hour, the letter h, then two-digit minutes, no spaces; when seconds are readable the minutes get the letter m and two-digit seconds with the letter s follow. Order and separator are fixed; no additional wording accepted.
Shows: 9h45
